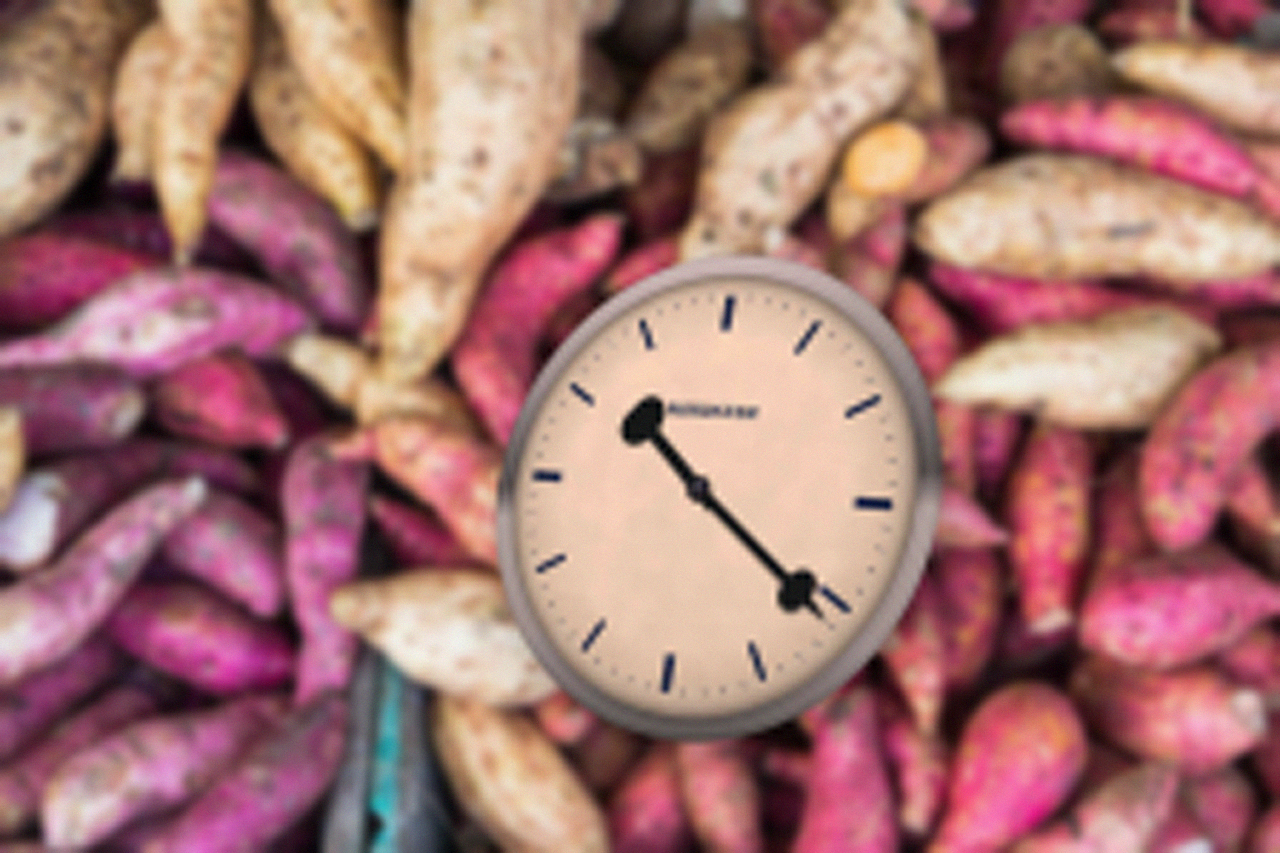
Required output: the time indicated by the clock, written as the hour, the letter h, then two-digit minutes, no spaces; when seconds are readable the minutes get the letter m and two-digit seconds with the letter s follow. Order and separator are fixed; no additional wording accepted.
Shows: 10h21
